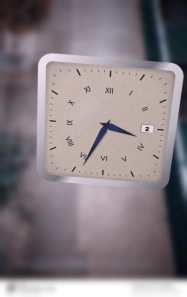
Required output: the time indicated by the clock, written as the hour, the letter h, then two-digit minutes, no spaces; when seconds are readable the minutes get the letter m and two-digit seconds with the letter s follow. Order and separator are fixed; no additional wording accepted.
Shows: 3h34
